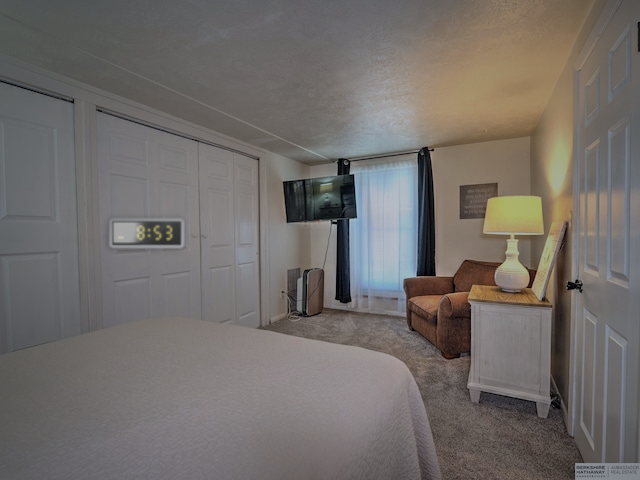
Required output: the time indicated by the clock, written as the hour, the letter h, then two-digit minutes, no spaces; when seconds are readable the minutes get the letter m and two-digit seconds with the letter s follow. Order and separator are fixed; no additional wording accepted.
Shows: 8h53
